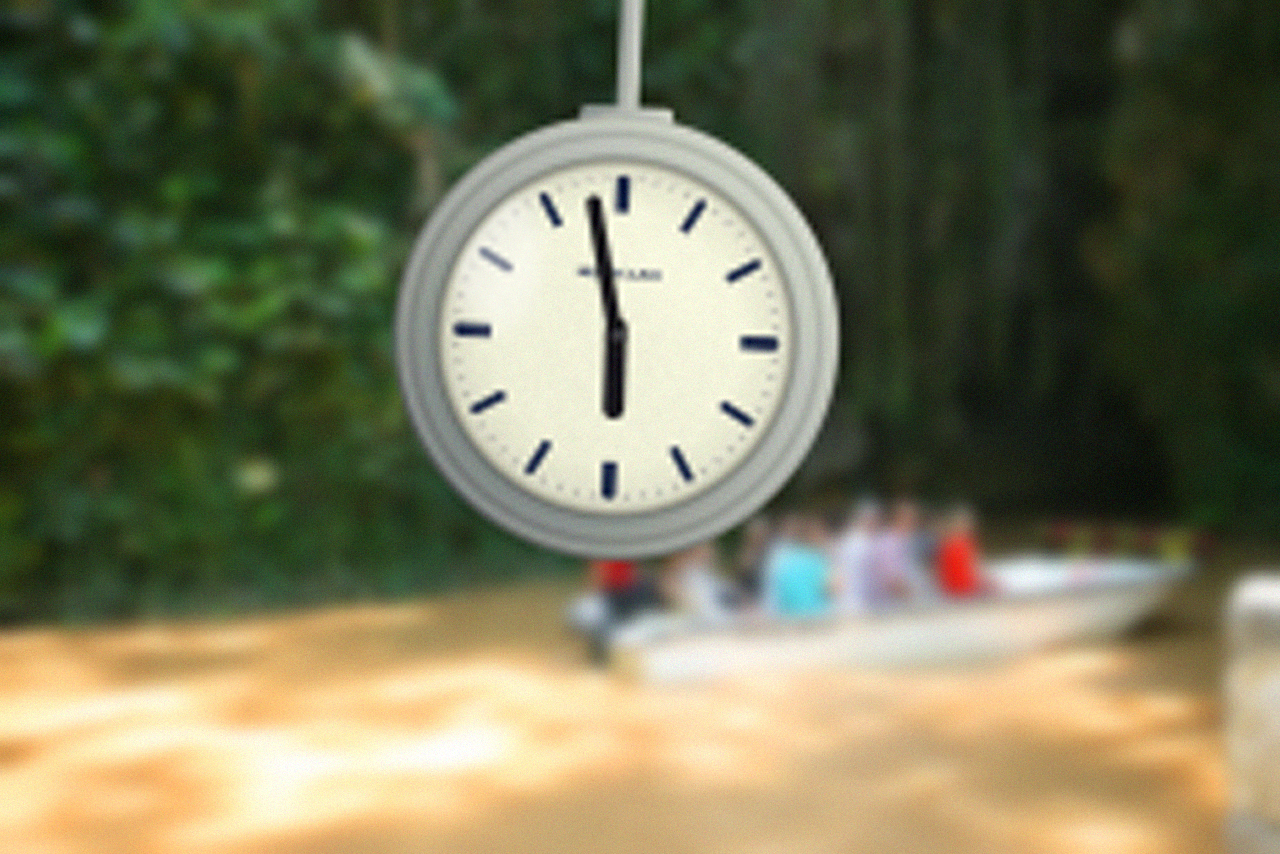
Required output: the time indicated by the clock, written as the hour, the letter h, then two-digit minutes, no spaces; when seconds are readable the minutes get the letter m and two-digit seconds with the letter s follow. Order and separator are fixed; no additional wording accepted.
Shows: 5h58
